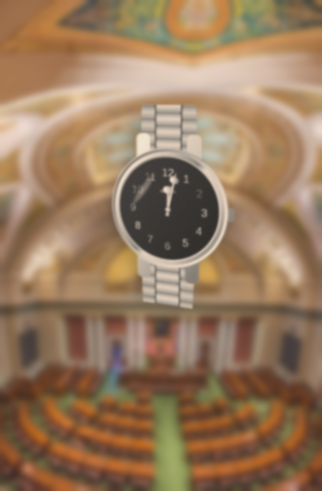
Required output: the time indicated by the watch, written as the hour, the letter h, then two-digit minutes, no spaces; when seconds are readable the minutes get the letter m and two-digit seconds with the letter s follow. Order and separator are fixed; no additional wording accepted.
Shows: 12h02
